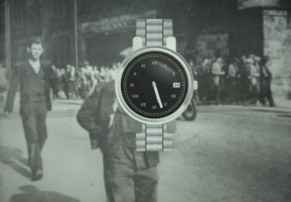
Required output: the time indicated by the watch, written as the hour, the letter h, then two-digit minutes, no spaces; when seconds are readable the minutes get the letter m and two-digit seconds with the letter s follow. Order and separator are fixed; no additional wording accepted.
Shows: 5h27
